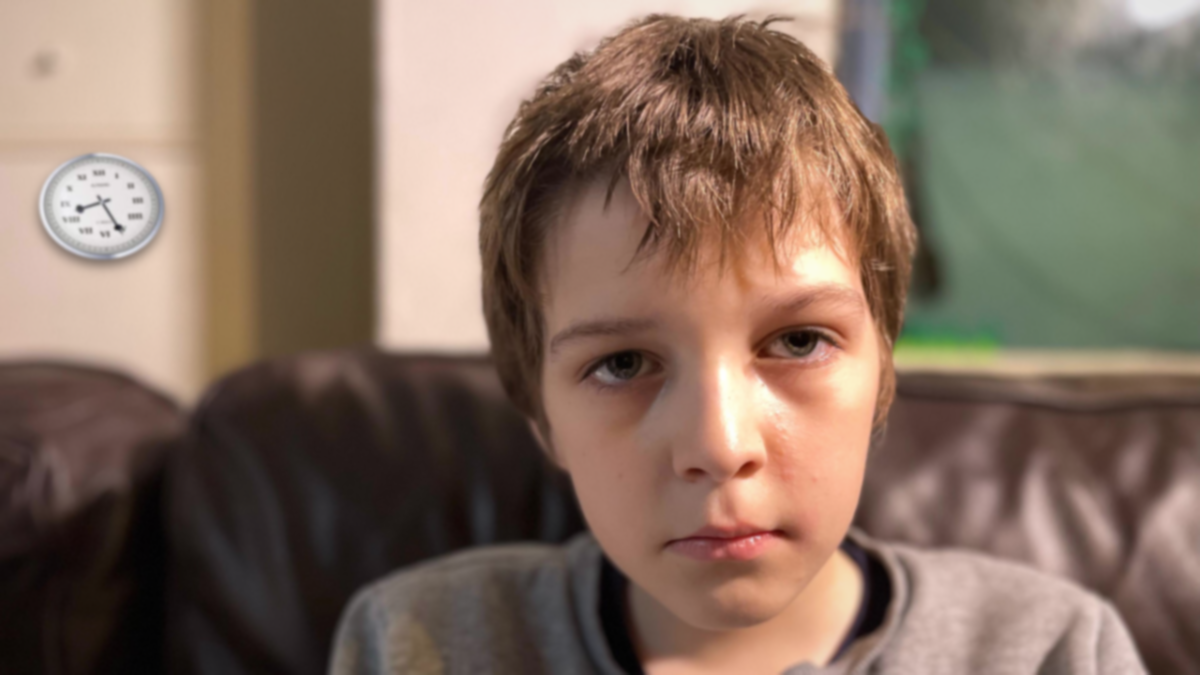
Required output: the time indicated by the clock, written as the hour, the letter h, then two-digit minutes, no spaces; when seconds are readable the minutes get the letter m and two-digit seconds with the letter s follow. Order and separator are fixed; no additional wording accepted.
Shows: 8h26
